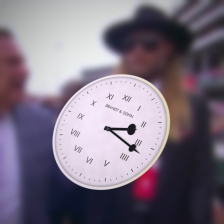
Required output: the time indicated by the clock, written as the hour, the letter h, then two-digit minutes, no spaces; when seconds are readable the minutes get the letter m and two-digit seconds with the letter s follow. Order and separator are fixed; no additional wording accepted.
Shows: 2h17
